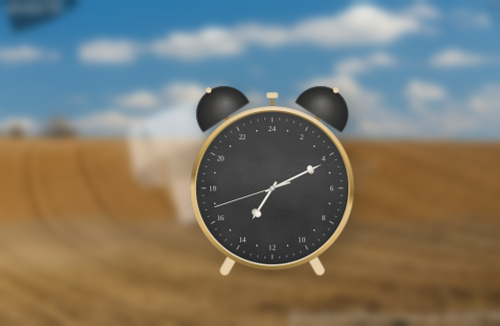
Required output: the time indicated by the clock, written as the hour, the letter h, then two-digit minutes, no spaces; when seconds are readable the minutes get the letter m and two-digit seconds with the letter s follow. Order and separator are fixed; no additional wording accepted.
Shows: 14h10m42s
